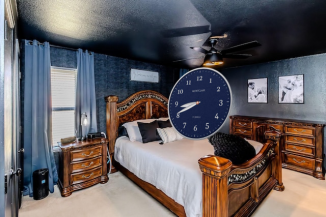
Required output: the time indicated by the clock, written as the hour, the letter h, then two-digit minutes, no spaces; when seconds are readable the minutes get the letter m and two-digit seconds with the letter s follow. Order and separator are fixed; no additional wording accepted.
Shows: 8h41
